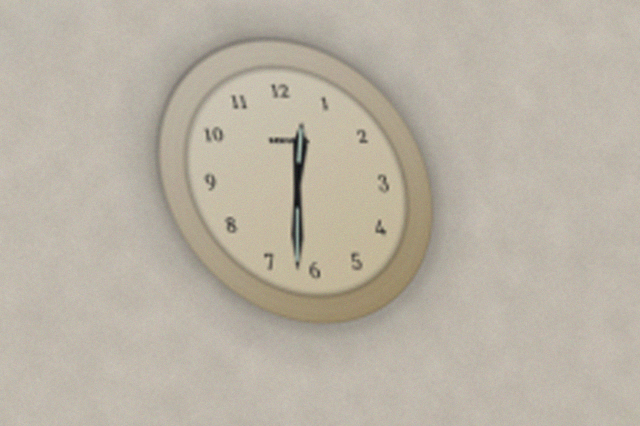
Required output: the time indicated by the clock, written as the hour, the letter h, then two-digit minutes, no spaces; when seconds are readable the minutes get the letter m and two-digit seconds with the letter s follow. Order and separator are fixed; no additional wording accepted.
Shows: 12h32
